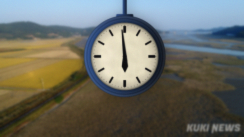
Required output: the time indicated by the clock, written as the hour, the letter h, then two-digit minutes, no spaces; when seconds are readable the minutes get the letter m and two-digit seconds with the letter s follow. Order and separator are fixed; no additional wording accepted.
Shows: 5h59
